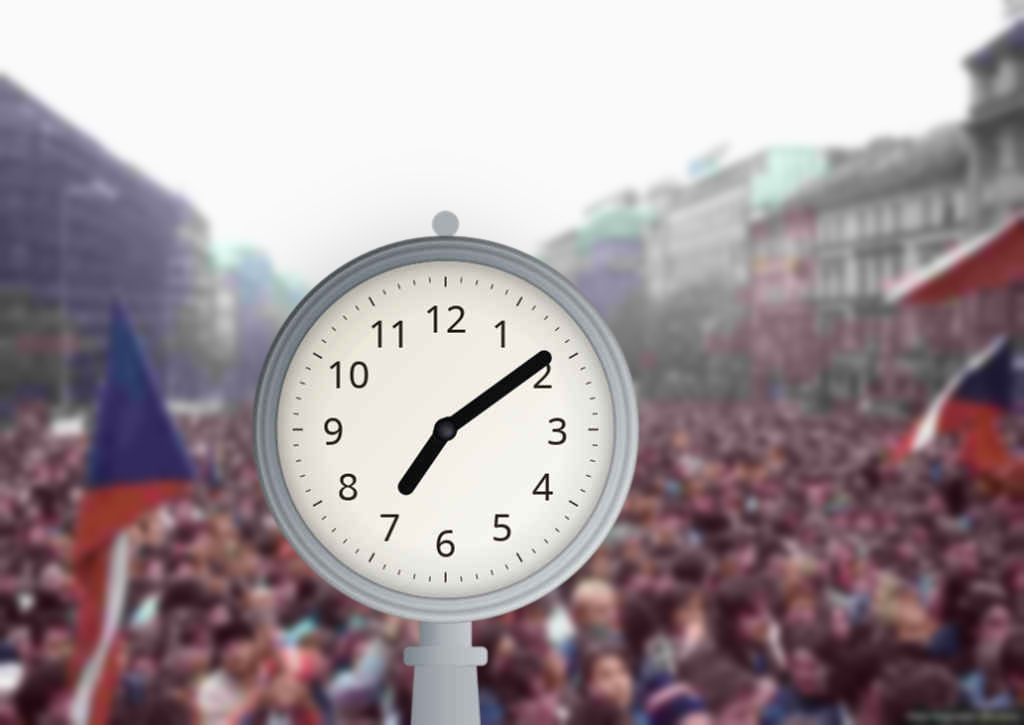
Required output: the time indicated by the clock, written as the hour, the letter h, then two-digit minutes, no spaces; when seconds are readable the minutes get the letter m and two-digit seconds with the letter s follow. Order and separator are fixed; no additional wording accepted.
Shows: 7h09
